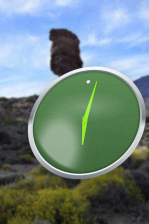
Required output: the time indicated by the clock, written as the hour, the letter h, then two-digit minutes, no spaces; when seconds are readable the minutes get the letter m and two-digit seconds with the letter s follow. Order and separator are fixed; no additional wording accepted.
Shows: 6h02
